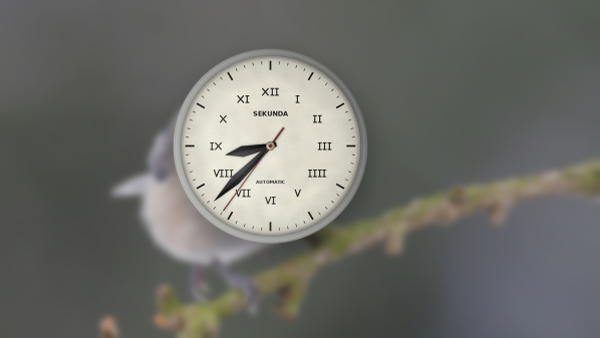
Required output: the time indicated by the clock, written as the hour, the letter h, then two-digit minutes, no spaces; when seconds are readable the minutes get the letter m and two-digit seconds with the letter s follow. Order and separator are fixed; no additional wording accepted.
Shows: 8h37m36s
